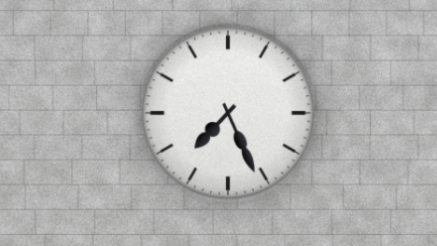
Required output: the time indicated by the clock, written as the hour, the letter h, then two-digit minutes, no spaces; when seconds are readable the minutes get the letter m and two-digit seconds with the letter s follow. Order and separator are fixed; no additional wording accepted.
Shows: 7h26
